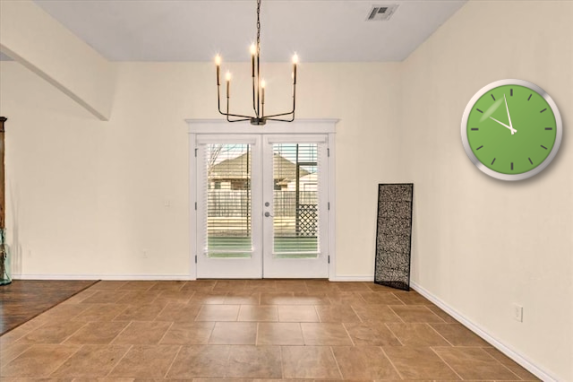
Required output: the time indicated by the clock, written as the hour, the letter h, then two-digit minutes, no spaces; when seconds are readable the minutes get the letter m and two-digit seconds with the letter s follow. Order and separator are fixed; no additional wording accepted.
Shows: 9h58
